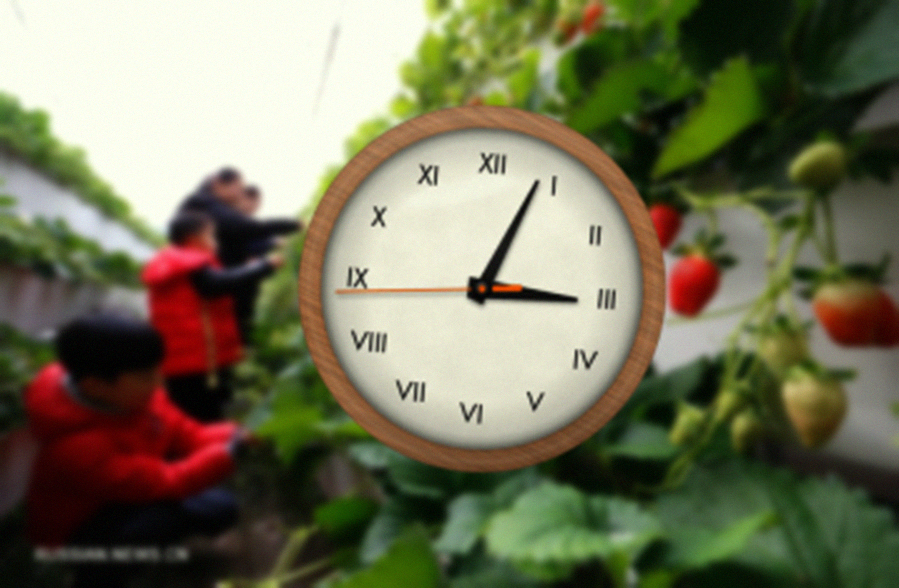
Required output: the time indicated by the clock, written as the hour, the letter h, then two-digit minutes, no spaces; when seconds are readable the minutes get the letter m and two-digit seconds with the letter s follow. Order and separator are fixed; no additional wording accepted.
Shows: 3h03m44s
